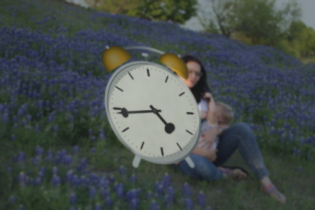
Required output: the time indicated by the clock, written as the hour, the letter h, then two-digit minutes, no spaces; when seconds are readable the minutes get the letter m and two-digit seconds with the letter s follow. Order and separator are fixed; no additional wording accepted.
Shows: 4h44
